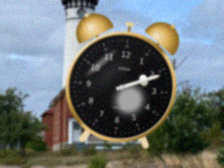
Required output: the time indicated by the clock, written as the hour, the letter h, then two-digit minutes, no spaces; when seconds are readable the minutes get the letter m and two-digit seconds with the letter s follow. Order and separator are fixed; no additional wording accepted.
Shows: 2h11
